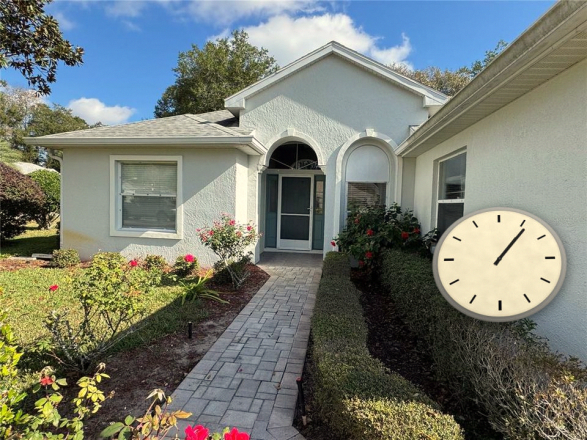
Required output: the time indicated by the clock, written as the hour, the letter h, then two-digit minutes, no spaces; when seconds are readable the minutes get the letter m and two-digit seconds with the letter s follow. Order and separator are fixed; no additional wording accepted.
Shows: 1h06
